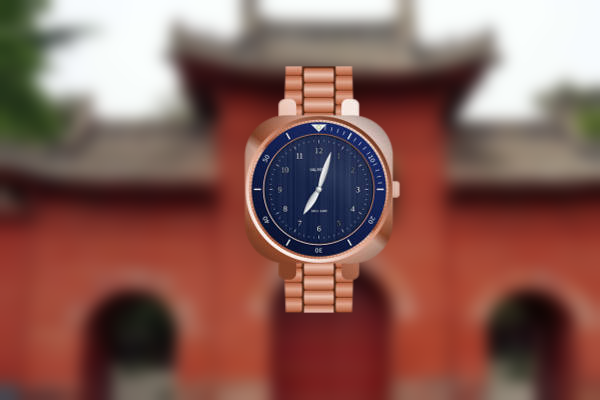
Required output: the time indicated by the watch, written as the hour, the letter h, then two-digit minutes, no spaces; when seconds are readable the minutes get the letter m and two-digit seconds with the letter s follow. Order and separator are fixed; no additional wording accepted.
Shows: 7h03
